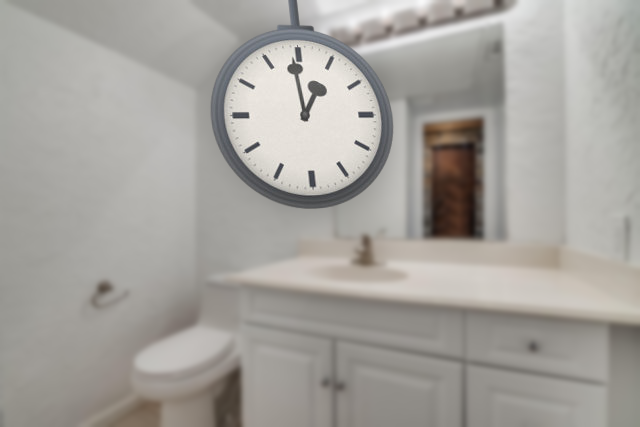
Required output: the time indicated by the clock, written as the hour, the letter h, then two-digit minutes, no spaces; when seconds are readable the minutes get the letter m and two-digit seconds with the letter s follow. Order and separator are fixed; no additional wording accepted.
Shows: 12h59
